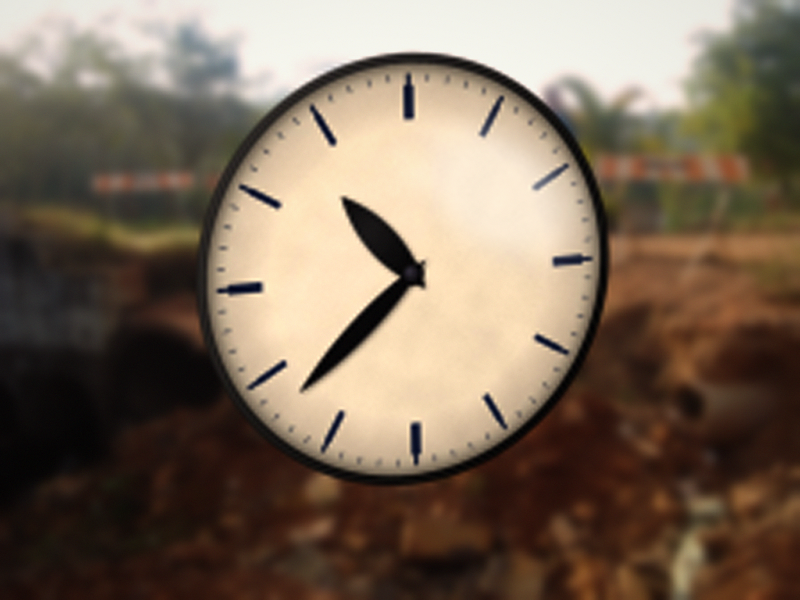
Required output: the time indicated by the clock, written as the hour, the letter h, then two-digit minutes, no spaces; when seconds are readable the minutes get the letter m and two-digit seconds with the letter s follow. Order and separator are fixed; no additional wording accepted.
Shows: 10h38
